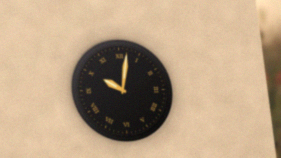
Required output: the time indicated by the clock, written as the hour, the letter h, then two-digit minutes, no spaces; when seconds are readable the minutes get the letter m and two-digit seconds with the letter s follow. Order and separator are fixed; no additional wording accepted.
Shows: 10h02
